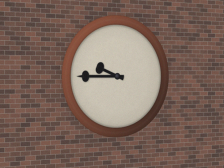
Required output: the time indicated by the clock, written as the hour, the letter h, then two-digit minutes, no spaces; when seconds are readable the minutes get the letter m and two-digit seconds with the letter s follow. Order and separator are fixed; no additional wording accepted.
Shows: 9h45
